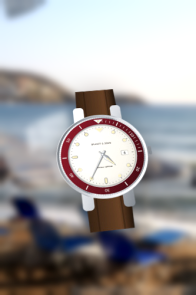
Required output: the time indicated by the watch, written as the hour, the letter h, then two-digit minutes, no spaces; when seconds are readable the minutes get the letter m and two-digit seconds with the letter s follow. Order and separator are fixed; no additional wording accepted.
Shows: 4h35
